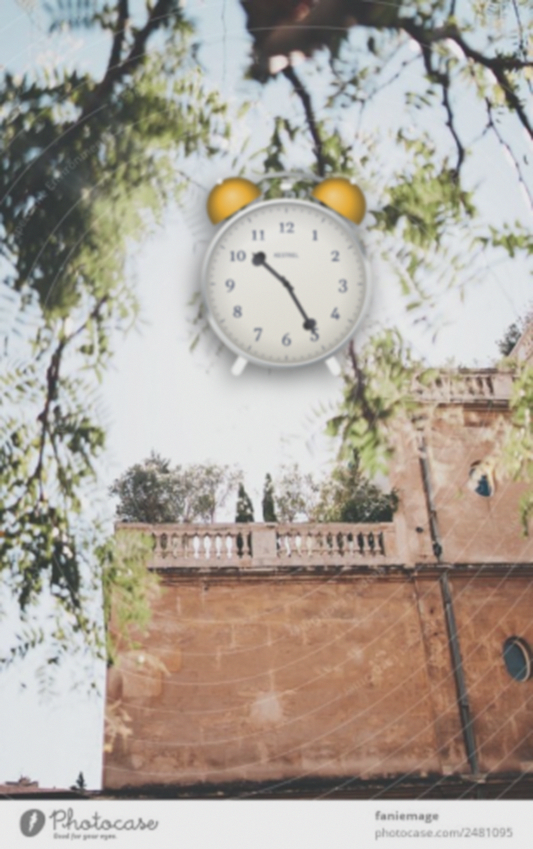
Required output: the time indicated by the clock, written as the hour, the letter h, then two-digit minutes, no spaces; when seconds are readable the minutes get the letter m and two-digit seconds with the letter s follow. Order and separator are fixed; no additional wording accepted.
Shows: 10h25
